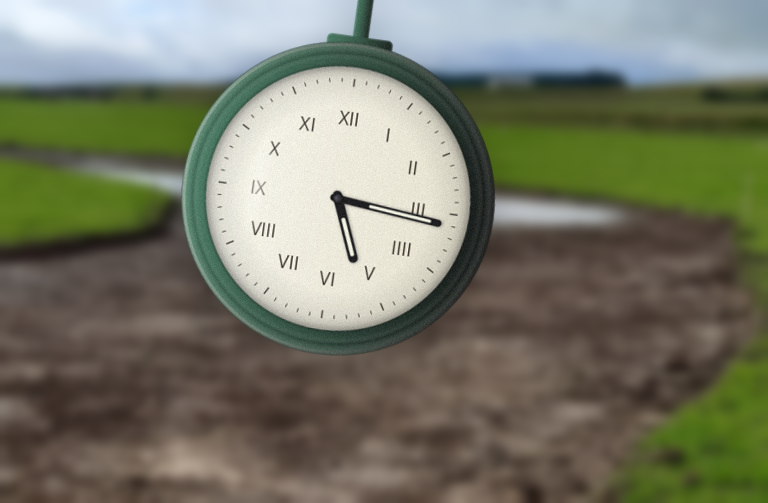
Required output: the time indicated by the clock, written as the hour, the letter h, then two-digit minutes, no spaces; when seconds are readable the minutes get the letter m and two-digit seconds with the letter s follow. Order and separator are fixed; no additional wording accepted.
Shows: 5h16
